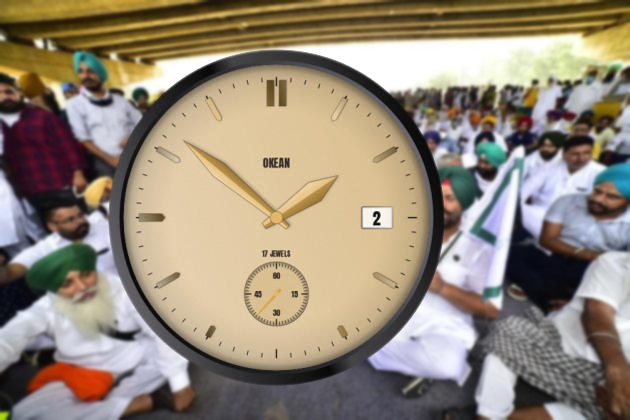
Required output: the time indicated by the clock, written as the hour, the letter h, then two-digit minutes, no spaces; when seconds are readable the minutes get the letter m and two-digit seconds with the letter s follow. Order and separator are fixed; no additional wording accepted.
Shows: 1h51m37s
